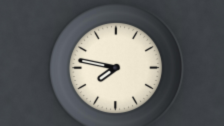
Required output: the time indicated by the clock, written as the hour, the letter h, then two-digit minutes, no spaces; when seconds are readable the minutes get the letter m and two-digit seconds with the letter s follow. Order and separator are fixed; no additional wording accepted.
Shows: 7h47
